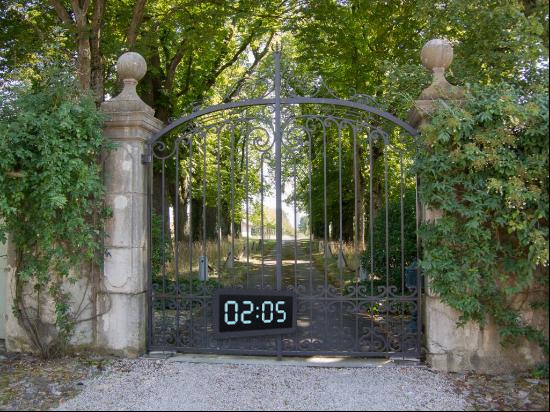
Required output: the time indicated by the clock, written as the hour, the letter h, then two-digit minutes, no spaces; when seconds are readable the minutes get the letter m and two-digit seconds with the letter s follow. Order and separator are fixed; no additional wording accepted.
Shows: 2h05
